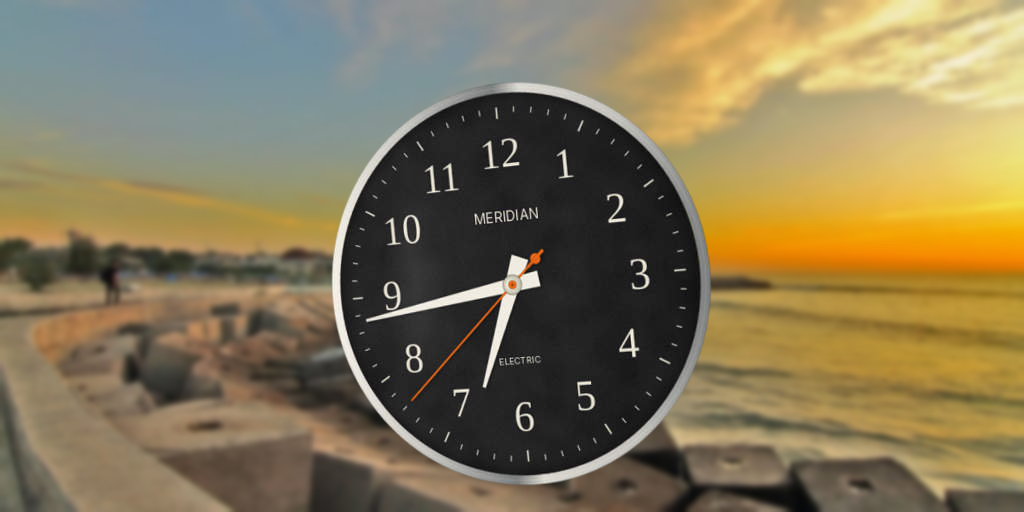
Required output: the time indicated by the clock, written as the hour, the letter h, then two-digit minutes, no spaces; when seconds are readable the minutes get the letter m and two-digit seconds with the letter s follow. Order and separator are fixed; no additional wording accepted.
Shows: 6h43m38s
